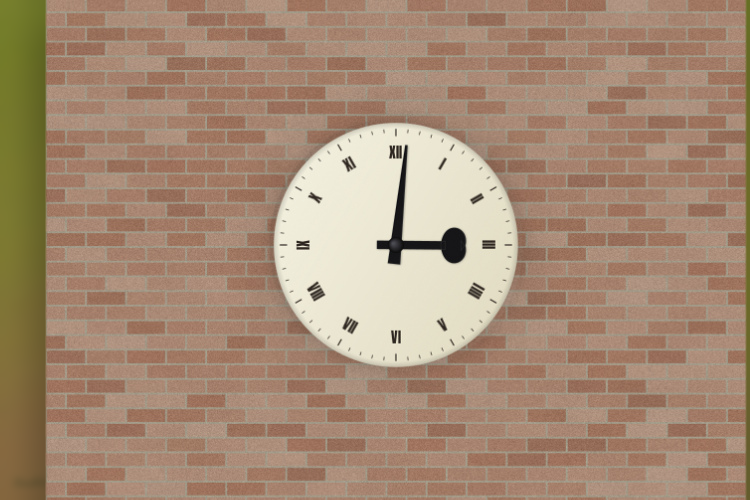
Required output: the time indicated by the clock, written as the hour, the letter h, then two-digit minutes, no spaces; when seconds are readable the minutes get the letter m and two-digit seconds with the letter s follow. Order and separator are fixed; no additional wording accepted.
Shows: 3h01
